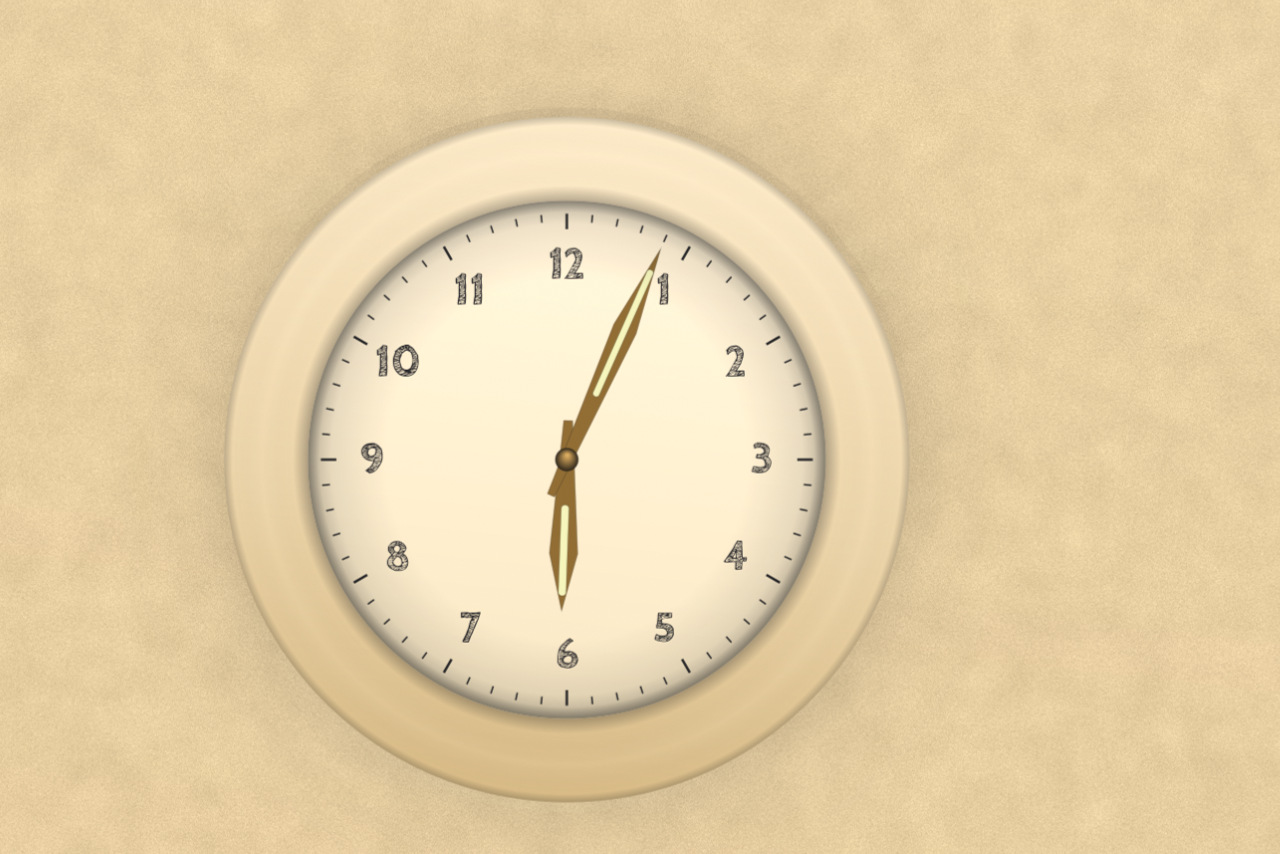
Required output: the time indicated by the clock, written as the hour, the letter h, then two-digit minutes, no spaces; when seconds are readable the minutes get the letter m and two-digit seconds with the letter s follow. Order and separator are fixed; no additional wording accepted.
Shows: 6h04
